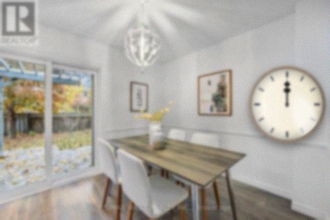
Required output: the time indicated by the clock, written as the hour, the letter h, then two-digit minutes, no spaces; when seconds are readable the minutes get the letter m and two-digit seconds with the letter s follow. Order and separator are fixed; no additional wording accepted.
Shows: 12h00
